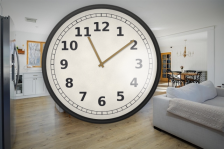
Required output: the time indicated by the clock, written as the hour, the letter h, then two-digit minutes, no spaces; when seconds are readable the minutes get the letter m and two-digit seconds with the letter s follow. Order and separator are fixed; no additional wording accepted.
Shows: 11h09
